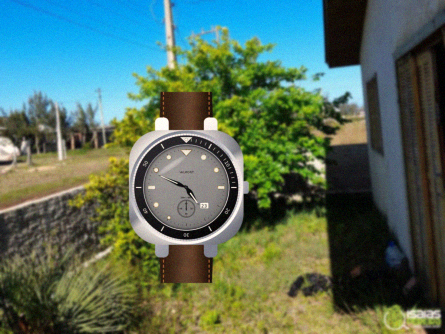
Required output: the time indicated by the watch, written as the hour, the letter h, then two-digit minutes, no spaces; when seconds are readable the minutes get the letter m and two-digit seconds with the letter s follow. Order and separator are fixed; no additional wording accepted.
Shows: 4h49
